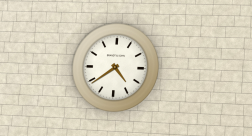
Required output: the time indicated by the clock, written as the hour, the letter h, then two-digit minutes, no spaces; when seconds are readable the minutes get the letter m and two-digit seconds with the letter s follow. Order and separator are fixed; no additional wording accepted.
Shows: 4h39
